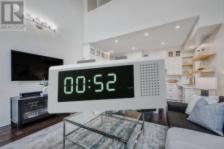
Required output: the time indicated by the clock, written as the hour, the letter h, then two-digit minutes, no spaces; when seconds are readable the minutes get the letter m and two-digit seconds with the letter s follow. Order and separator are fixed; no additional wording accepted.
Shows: 0h52
